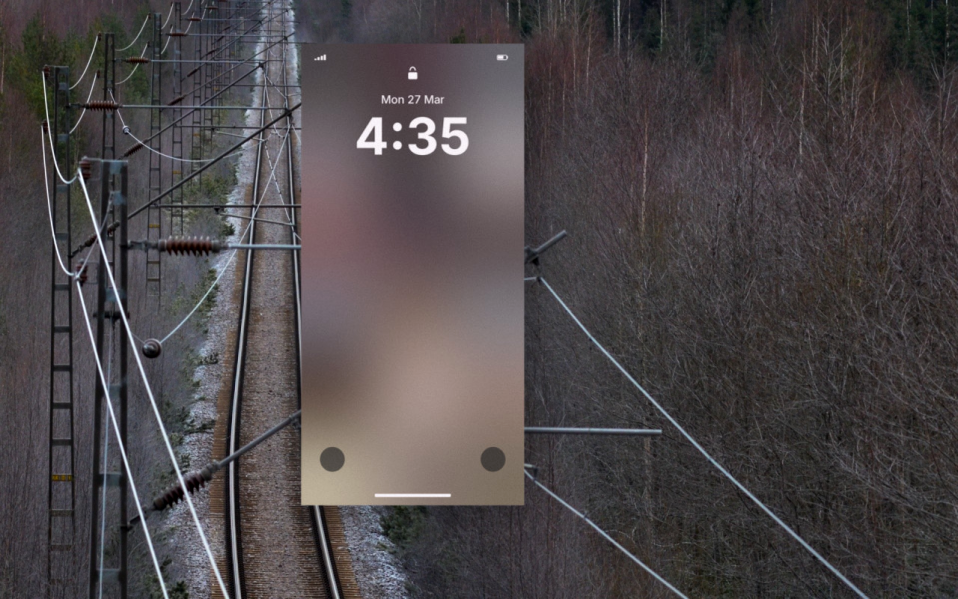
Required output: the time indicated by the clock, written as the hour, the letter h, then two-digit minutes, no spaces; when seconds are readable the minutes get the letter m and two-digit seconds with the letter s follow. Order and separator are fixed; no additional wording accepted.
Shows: 4h35
